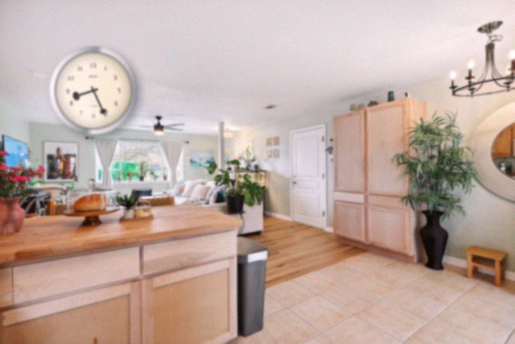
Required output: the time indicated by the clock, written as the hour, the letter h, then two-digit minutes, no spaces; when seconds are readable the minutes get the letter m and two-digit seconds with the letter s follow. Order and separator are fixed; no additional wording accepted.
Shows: 8h26
